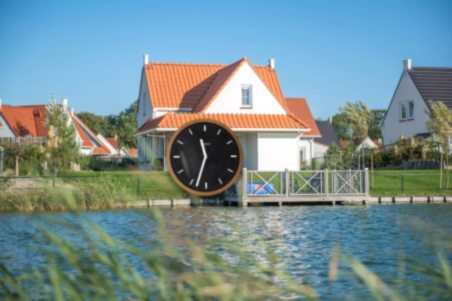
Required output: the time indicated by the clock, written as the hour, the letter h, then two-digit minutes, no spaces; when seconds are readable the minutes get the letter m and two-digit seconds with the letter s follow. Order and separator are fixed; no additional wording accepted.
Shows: 11h33
